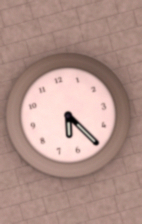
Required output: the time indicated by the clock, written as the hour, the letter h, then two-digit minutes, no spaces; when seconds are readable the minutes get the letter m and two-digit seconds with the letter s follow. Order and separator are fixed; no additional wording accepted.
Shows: 6h25
